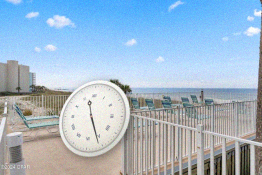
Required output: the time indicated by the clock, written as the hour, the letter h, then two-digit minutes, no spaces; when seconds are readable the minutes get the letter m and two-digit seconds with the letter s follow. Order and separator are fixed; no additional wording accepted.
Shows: 11h26
